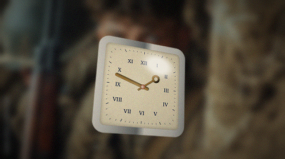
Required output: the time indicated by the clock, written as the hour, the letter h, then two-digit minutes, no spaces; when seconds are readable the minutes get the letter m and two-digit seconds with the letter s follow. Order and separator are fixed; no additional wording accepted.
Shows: 1h48
